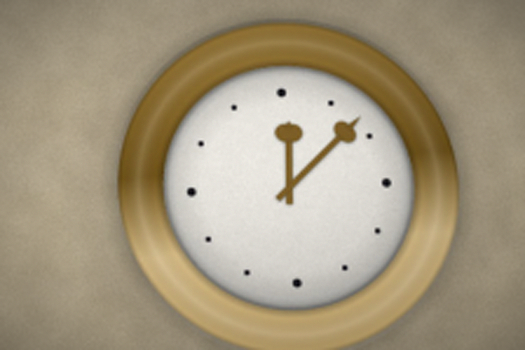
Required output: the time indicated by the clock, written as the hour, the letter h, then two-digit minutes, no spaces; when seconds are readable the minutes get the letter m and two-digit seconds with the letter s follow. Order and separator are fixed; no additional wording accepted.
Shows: 12h08
